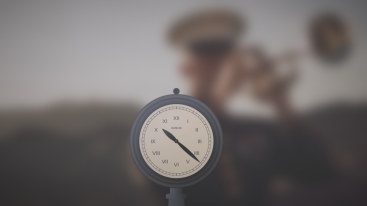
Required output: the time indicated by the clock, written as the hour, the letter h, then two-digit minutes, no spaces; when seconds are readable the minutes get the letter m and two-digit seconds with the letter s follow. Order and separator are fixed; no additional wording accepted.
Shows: 10h22
